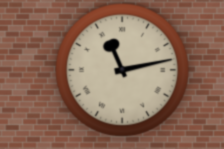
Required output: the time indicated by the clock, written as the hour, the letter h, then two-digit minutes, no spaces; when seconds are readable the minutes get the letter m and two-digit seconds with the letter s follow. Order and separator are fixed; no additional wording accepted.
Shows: 11h13
